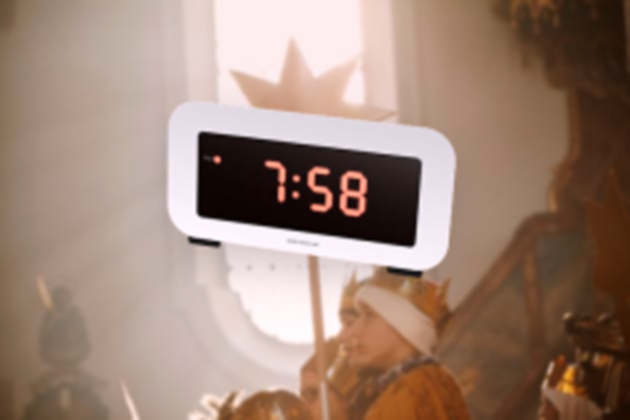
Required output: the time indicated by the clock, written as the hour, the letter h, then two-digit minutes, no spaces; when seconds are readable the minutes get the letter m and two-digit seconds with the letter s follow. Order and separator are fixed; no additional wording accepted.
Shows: 7h58
